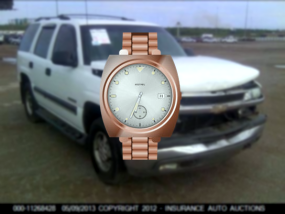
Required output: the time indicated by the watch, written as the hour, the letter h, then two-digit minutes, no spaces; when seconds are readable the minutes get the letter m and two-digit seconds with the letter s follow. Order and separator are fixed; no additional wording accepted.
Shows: 6h34
